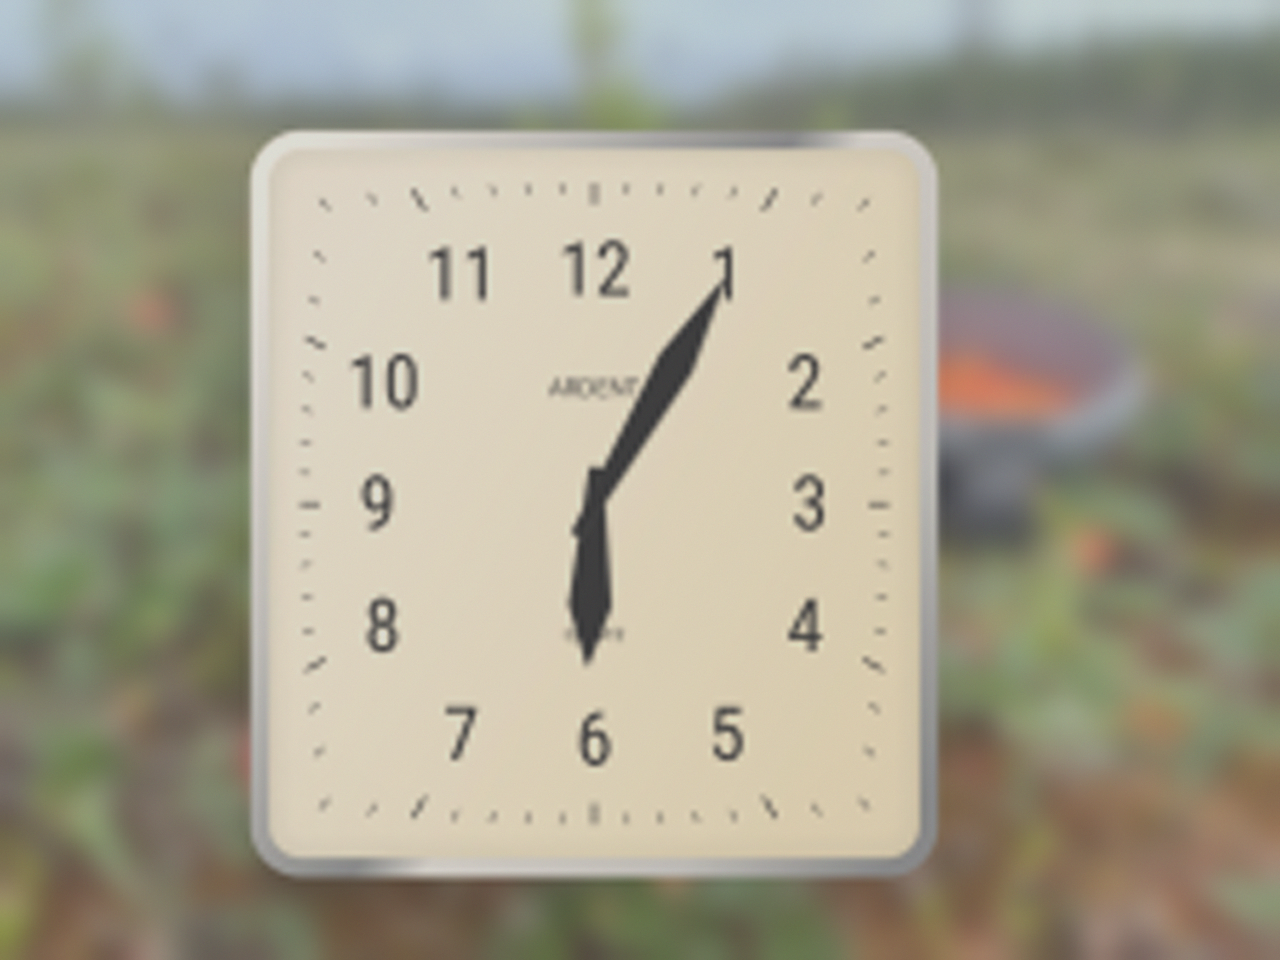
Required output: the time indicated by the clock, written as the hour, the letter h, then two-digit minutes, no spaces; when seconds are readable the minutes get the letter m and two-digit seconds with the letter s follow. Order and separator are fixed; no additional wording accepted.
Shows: 6h05
